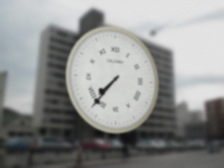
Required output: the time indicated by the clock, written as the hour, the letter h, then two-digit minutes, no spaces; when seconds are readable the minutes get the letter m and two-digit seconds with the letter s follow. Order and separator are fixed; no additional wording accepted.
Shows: 7h37
